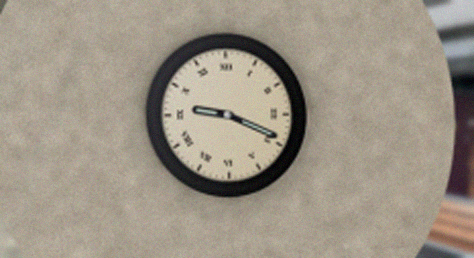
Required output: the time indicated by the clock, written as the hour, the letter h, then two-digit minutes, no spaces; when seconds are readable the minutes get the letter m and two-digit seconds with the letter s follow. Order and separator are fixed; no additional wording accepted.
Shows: 9h19
